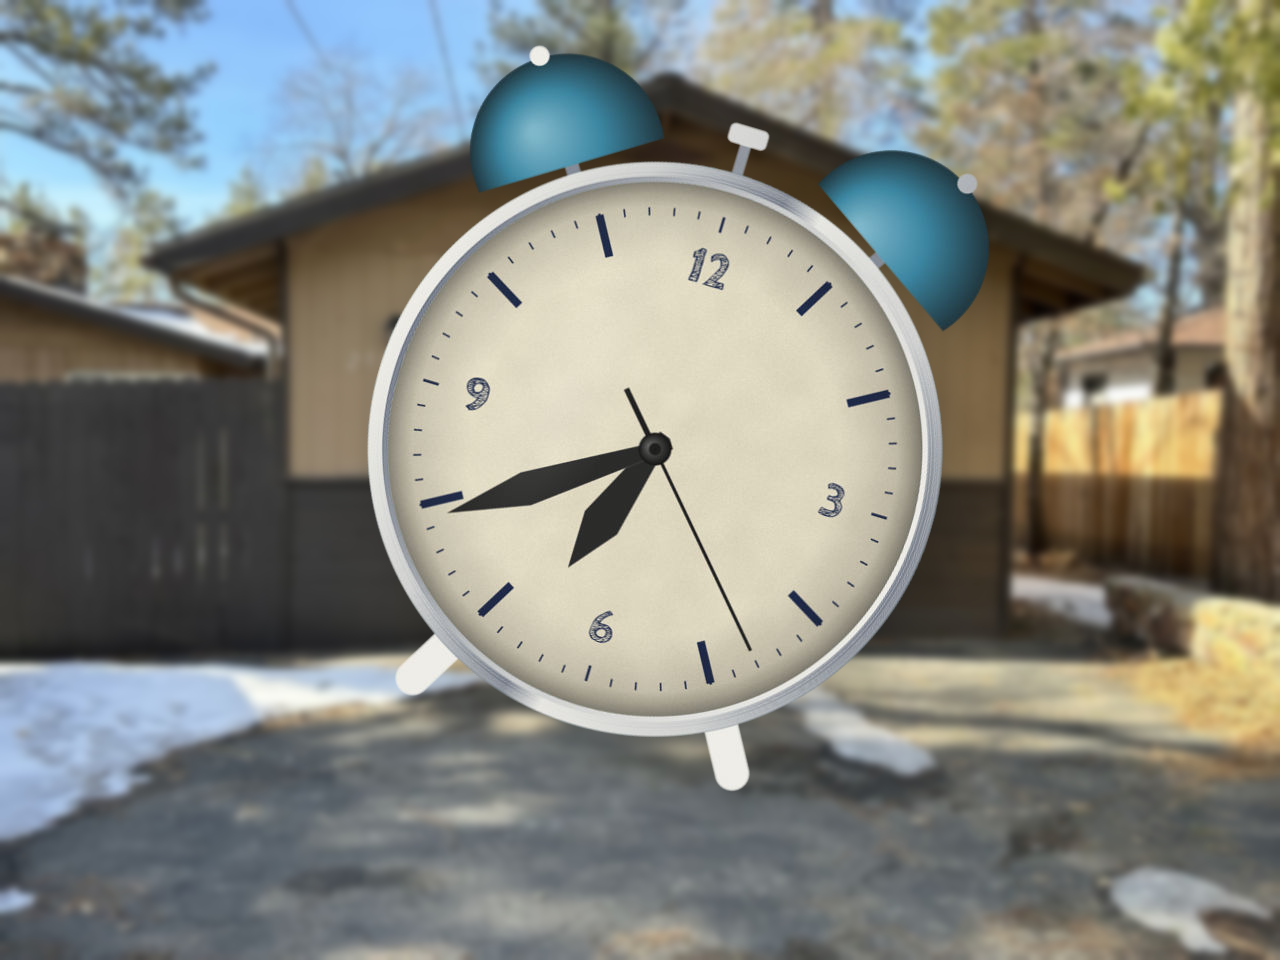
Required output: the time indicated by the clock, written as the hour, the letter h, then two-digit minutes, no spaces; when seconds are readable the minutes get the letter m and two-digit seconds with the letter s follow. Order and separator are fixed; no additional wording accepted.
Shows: 6h39m23s
